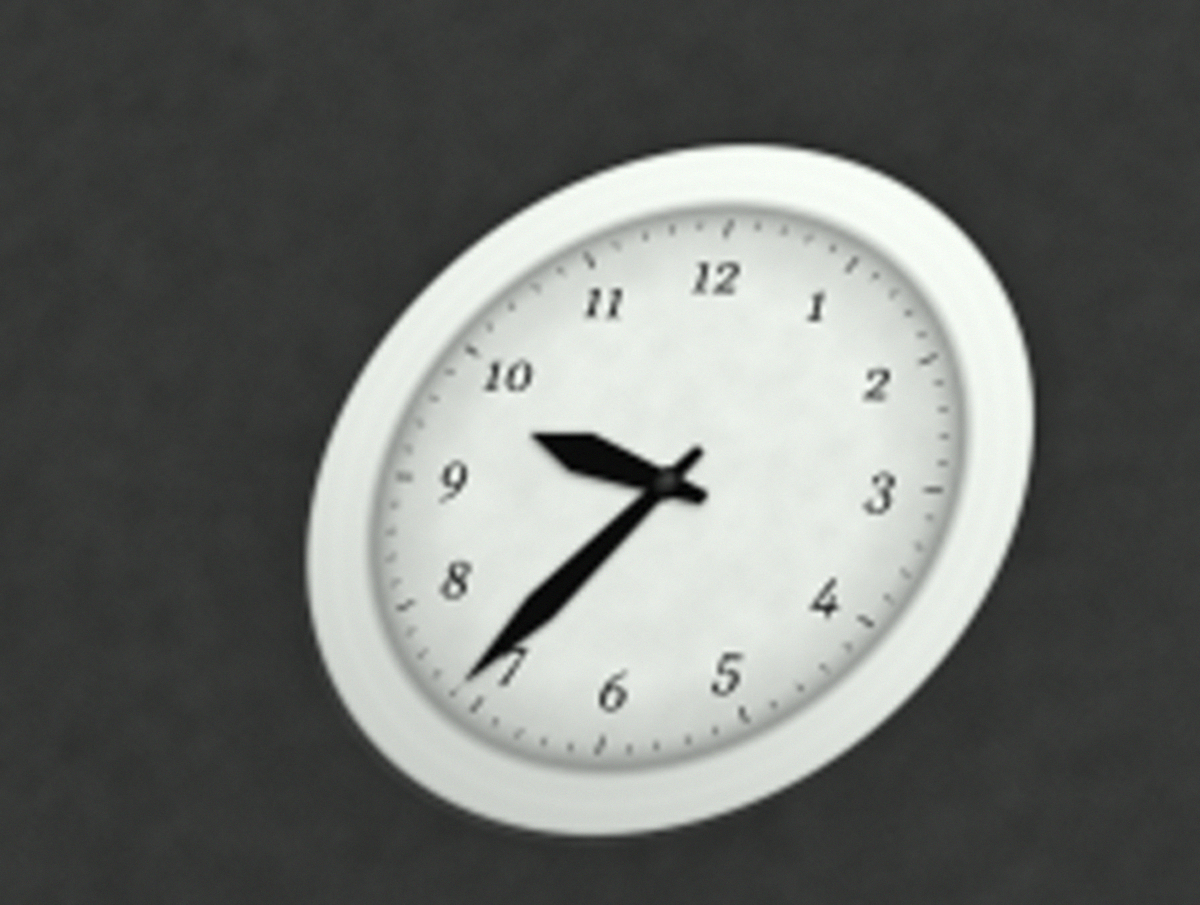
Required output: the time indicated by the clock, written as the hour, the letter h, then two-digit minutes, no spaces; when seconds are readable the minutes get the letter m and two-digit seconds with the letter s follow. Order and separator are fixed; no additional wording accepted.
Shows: 9h36
